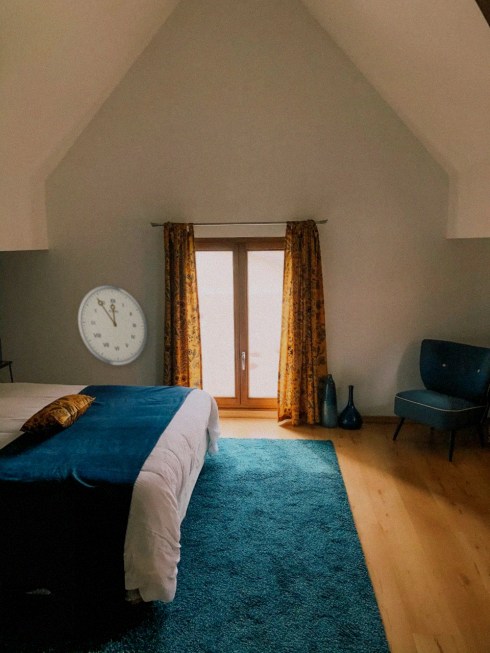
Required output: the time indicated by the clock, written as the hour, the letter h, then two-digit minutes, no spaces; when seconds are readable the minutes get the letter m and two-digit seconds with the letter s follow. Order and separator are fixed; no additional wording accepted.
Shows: 11h54
